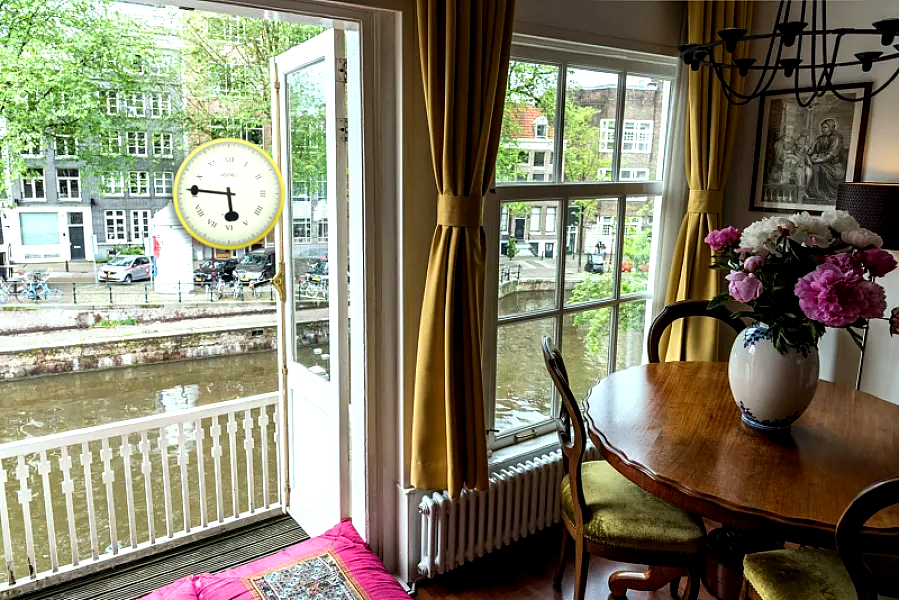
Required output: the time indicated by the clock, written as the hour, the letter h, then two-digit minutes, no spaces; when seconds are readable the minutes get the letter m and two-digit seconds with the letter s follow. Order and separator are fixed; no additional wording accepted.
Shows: 5h46
